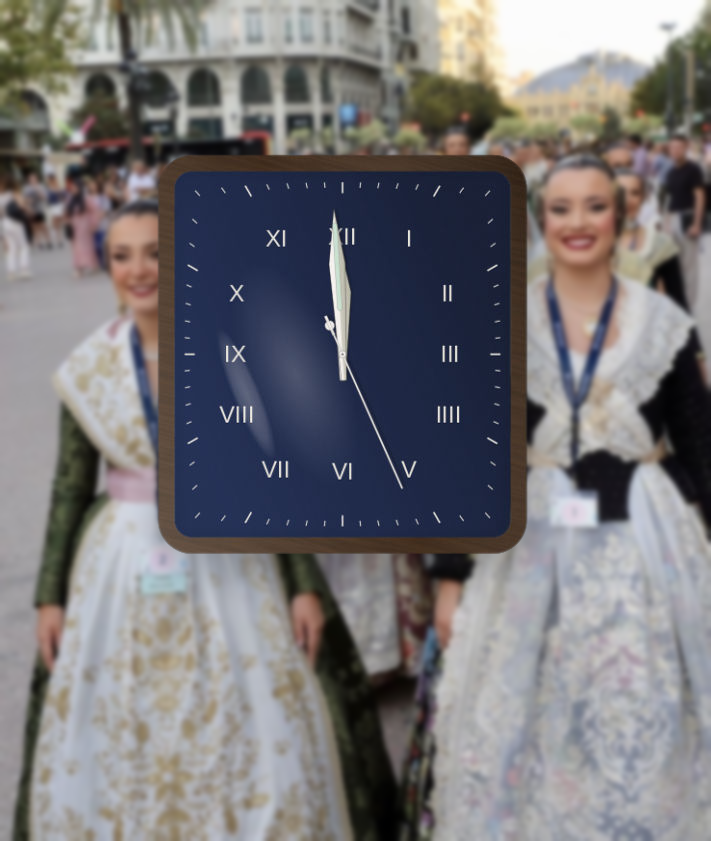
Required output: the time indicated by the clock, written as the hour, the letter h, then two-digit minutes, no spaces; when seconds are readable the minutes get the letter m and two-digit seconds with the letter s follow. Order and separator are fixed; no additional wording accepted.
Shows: 11h59m26s
